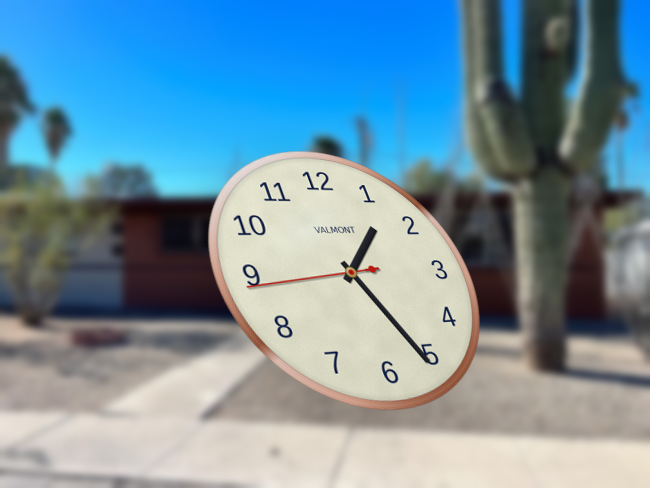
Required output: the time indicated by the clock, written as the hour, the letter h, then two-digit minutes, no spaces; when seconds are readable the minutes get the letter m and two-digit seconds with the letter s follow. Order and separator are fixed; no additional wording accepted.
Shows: 1h25m44s
